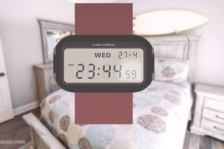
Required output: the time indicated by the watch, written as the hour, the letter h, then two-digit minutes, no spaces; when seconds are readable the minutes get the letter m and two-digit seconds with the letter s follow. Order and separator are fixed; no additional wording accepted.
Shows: 23h44m59s
